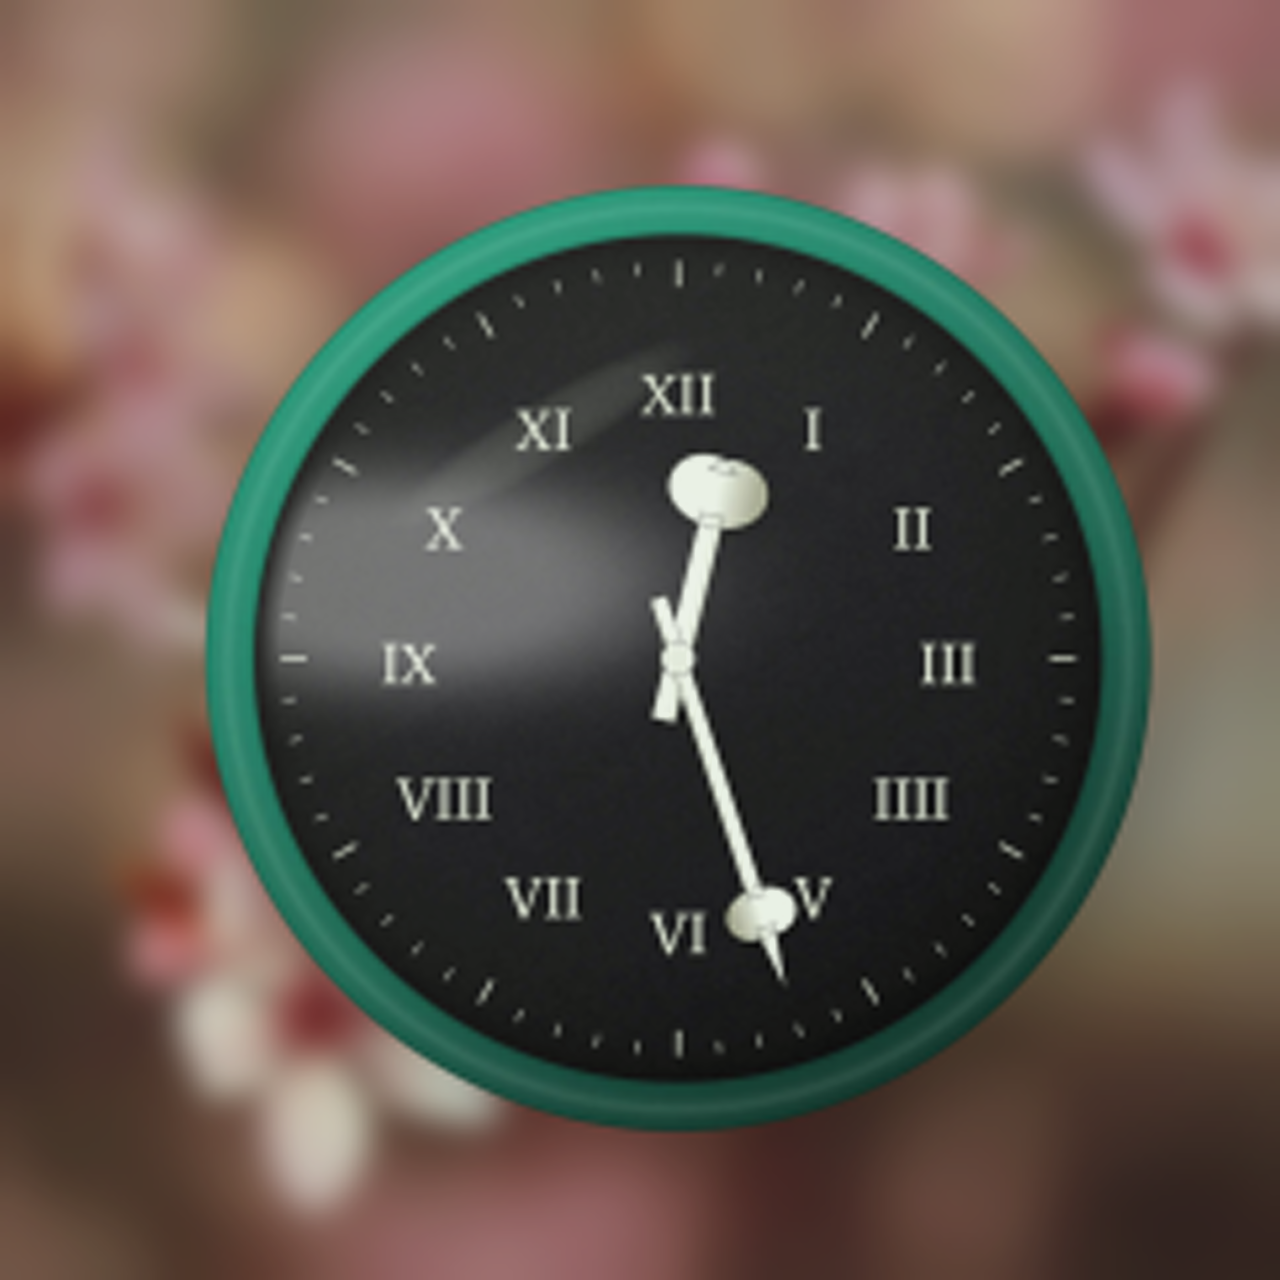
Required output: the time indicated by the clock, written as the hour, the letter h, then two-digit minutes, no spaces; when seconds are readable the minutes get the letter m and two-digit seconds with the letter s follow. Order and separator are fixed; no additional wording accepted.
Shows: 12h27
